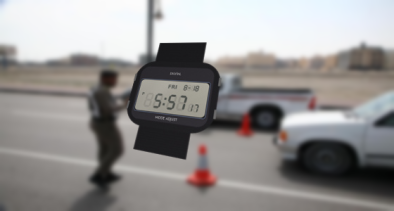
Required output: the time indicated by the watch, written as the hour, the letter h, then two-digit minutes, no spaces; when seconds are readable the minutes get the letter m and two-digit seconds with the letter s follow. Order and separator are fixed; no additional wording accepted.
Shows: 5h57m17s
